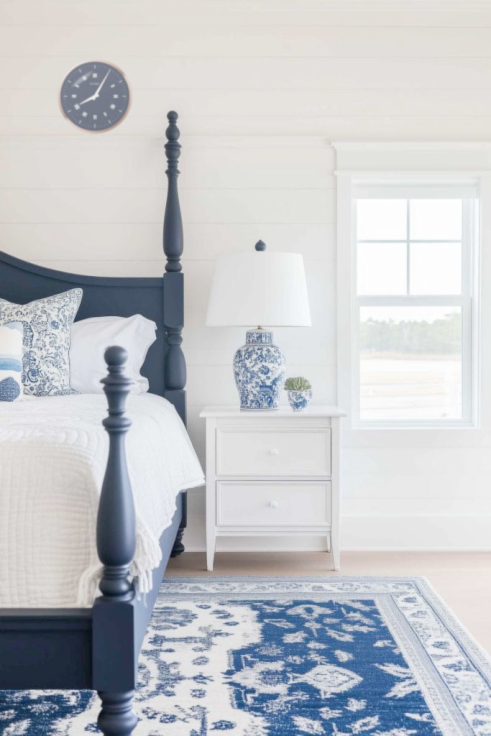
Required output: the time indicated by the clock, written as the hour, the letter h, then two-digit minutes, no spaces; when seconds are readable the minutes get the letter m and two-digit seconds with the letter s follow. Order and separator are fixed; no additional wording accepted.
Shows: 8h05
